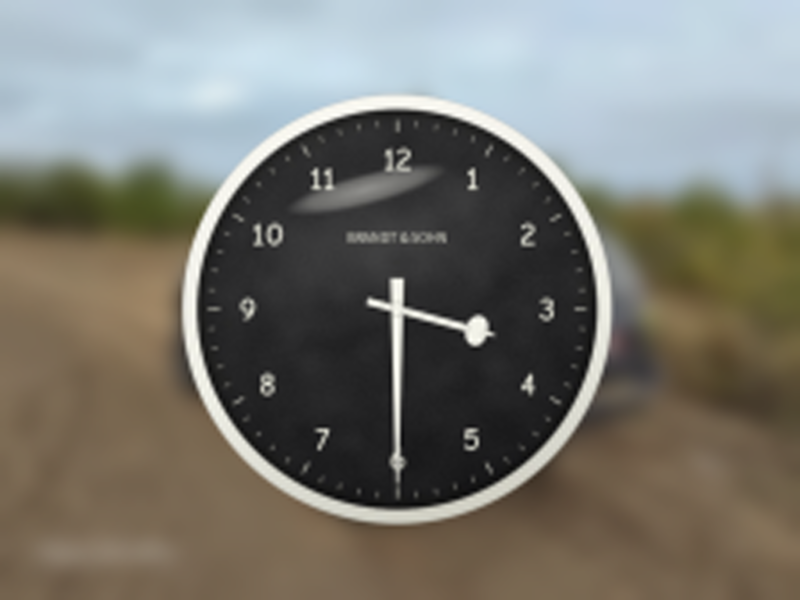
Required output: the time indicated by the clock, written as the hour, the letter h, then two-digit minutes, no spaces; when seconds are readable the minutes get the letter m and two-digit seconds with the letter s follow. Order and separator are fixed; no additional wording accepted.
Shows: 3h30
